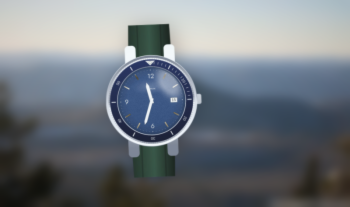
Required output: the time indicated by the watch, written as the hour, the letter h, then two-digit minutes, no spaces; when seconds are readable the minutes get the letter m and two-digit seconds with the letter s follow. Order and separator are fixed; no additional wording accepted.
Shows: 11h33
